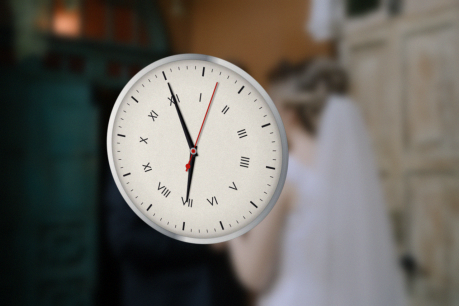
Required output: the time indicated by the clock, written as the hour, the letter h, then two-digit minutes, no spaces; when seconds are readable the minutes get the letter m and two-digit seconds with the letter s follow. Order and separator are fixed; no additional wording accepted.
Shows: 7h00m07s
